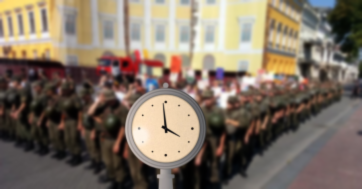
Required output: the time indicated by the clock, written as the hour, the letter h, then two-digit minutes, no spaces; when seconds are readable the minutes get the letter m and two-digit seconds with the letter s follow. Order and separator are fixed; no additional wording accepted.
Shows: 3h59
